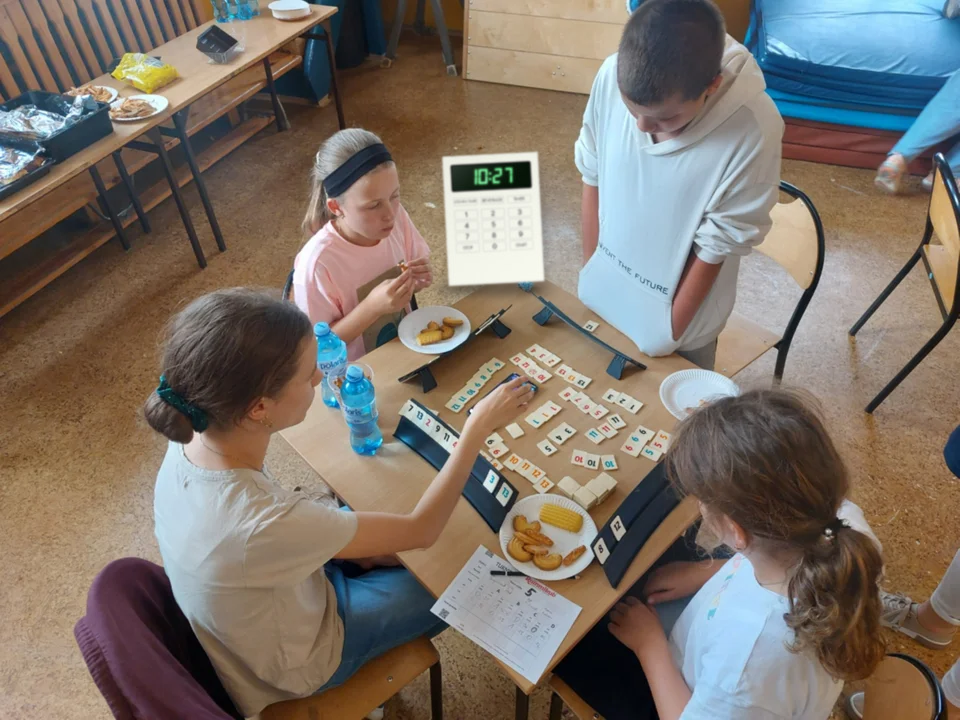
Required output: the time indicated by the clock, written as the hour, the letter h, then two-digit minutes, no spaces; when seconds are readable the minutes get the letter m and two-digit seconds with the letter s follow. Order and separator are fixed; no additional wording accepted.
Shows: 10h27
